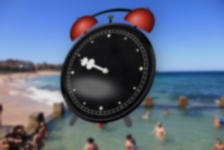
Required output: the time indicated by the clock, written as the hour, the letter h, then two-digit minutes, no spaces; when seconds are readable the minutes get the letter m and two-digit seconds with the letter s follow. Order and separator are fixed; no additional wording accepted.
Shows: 9h49
